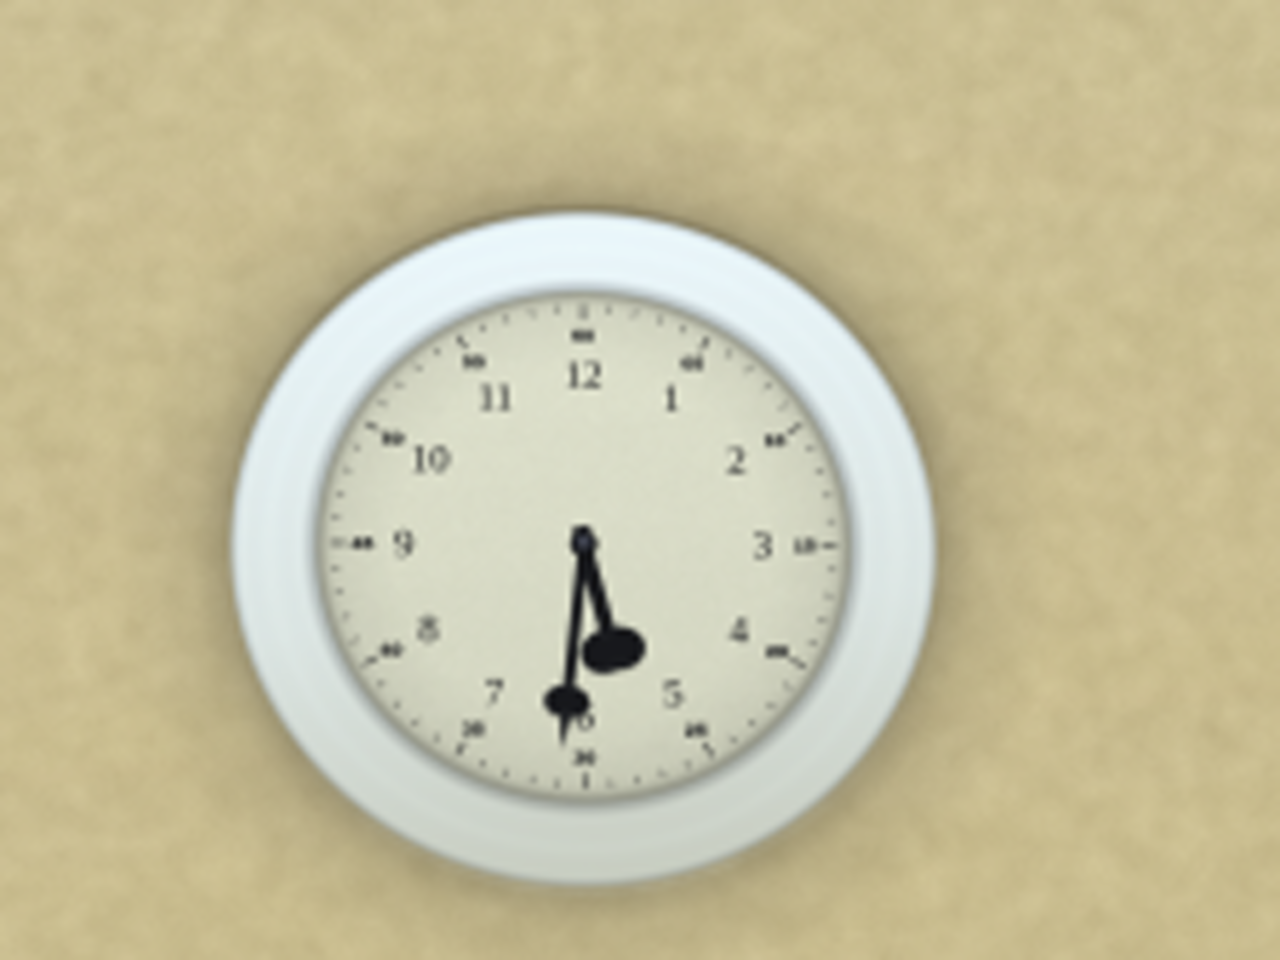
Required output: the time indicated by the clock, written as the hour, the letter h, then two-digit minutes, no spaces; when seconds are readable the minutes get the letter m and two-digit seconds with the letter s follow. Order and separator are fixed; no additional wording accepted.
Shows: 5h31
